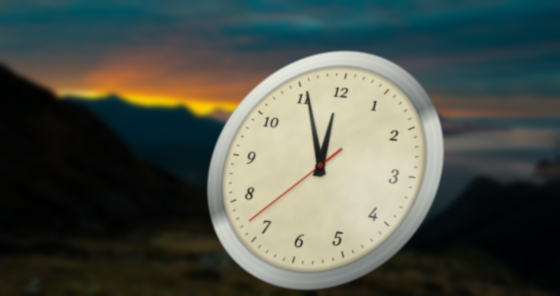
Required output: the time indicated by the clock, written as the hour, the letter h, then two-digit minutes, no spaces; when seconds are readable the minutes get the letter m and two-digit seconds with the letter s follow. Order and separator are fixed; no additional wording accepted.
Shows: 11h55m37s
